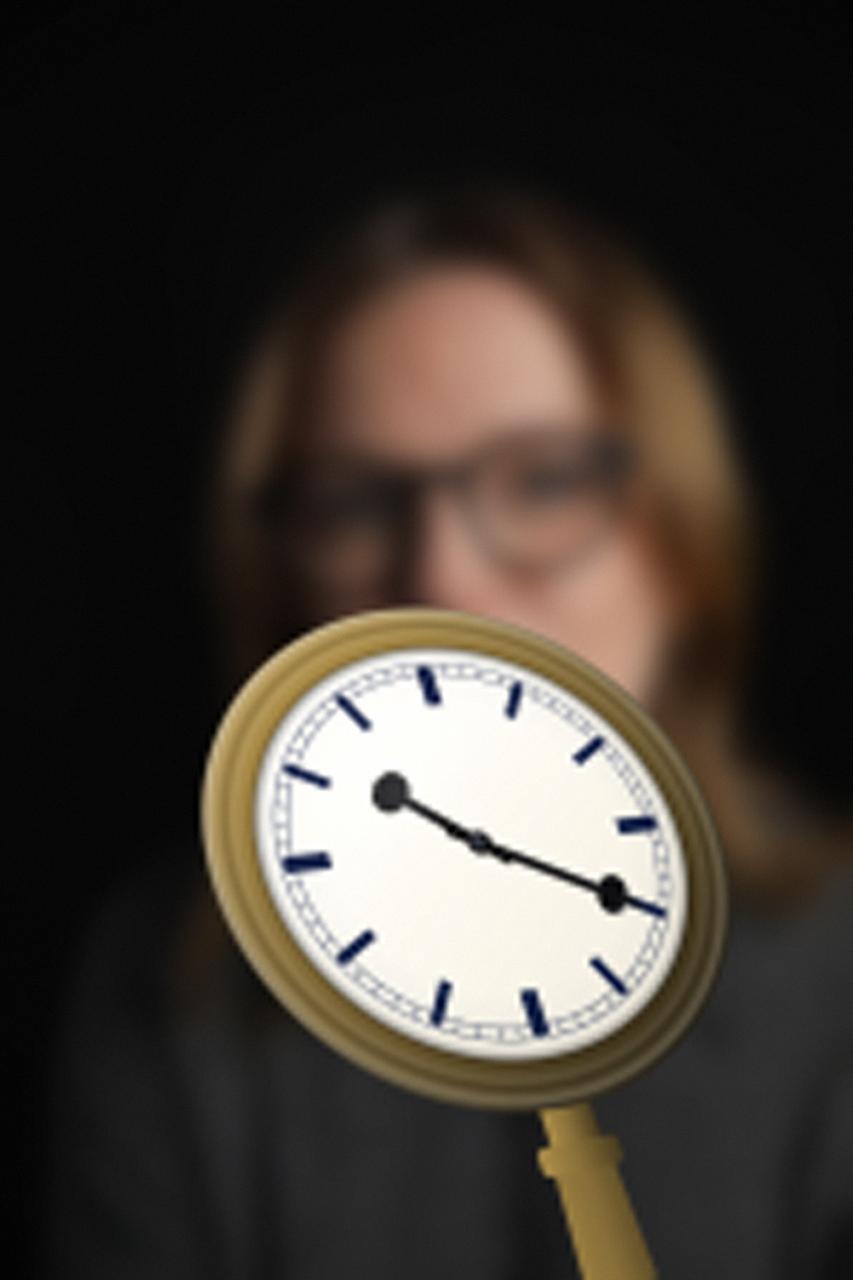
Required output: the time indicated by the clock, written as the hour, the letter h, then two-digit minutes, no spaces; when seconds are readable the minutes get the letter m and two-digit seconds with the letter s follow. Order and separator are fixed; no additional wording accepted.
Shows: 10h20
